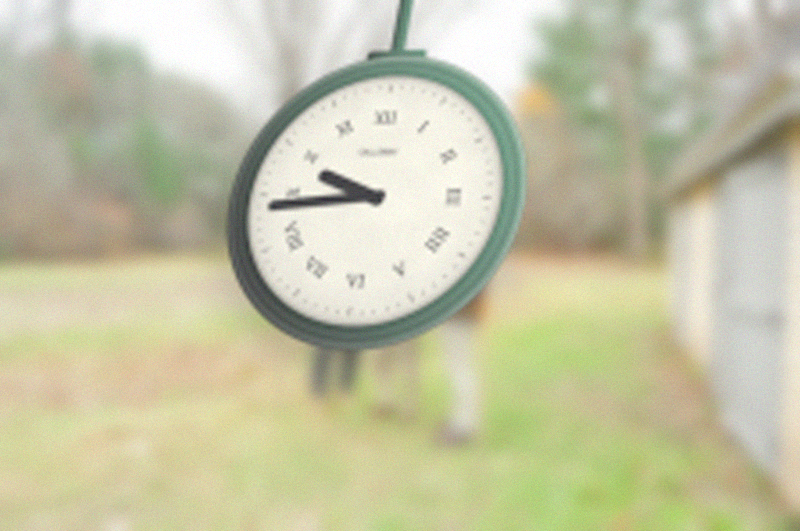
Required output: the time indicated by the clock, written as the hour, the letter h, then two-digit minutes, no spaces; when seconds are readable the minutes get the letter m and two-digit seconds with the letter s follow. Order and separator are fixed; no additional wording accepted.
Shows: 9h44
